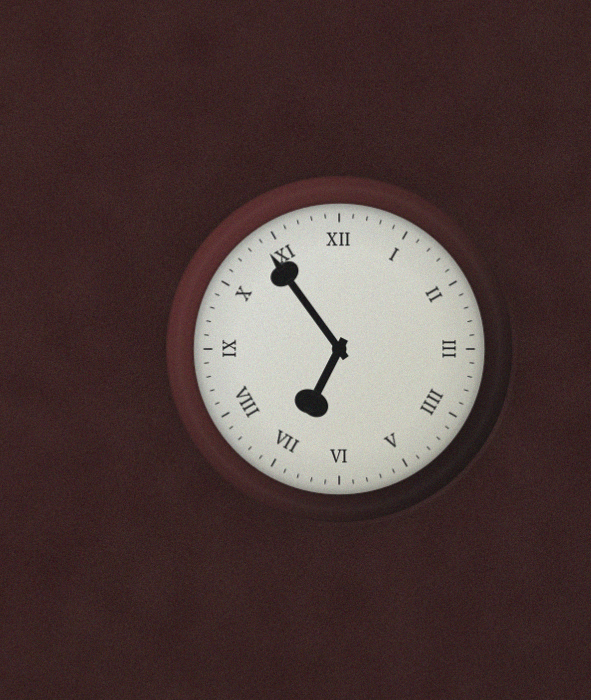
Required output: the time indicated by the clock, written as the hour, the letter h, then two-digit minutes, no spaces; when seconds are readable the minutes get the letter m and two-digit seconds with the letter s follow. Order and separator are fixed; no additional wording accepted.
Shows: 6h54
